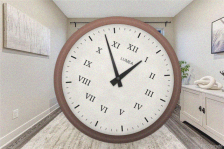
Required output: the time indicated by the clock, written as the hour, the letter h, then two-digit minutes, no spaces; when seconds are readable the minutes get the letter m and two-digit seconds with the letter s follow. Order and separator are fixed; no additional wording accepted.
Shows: 12h53
